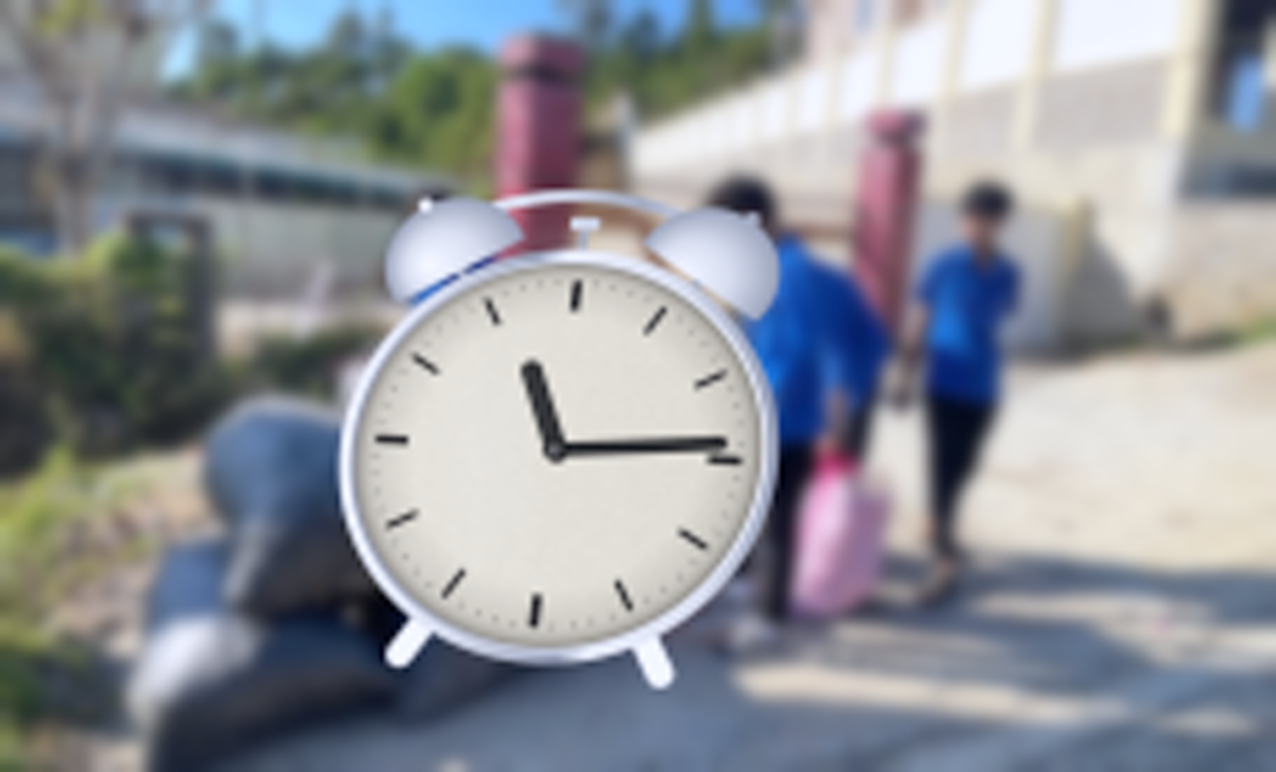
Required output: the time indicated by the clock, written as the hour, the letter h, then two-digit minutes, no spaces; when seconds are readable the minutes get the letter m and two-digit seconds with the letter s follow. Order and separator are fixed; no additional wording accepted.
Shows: 11h14
